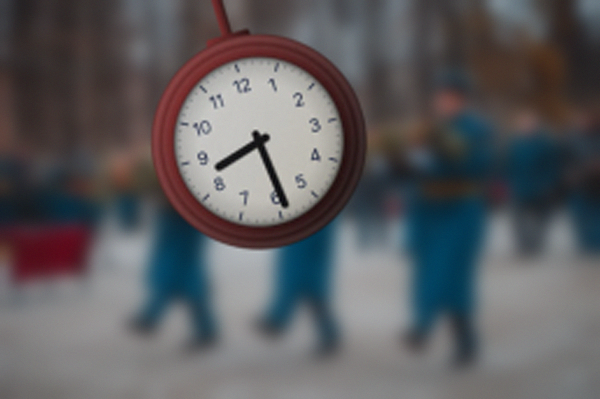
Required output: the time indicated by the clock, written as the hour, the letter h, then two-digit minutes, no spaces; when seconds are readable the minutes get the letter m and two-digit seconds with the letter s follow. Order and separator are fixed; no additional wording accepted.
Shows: 8h29
